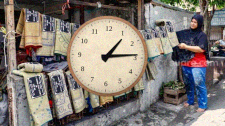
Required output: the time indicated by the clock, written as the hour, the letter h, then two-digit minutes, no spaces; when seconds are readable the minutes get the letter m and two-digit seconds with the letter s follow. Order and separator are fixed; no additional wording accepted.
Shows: 1h14
